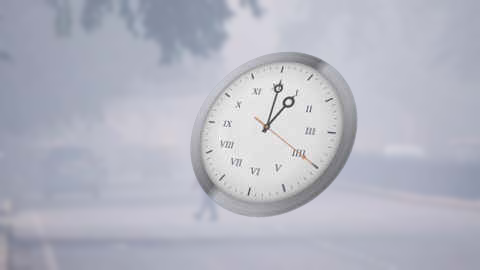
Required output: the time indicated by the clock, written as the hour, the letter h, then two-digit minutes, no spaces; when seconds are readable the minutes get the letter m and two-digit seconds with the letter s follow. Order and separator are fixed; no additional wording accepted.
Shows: 1h00m20s
